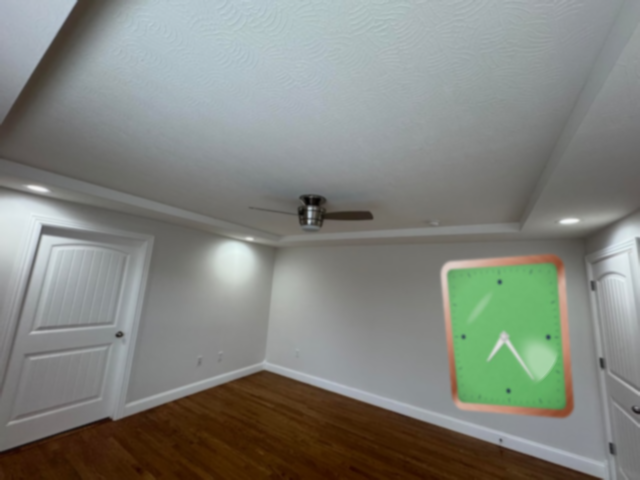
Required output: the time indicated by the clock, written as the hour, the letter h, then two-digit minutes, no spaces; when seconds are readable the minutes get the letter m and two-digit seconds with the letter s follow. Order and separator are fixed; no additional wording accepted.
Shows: 7h24
